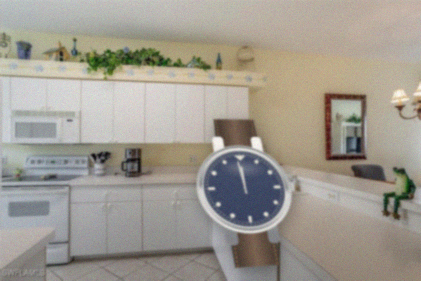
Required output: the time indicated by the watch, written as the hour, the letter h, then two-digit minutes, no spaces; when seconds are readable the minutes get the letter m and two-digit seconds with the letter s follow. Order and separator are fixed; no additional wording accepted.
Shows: 11h59
